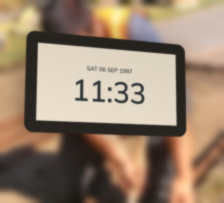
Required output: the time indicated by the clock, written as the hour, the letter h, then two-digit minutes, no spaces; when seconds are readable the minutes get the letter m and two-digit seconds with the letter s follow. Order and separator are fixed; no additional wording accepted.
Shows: 11h33
